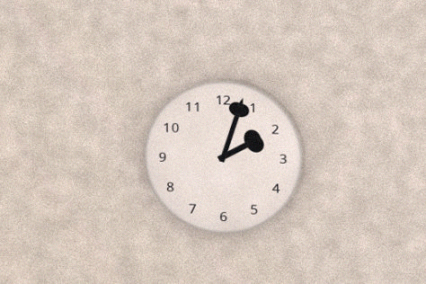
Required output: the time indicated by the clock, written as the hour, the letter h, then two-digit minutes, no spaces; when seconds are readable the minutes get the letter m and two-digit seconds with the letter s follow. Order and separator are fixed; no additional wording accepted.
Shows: 2h03
